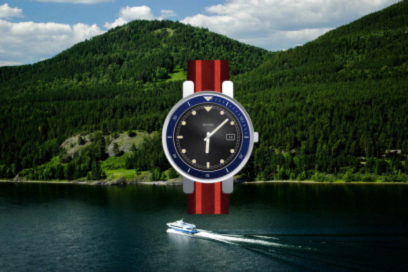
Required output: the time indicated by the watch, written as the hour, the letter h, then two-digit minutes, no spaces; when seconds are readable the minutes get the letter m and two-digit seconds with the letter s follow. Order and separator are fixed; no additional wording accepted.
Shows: 6h08
